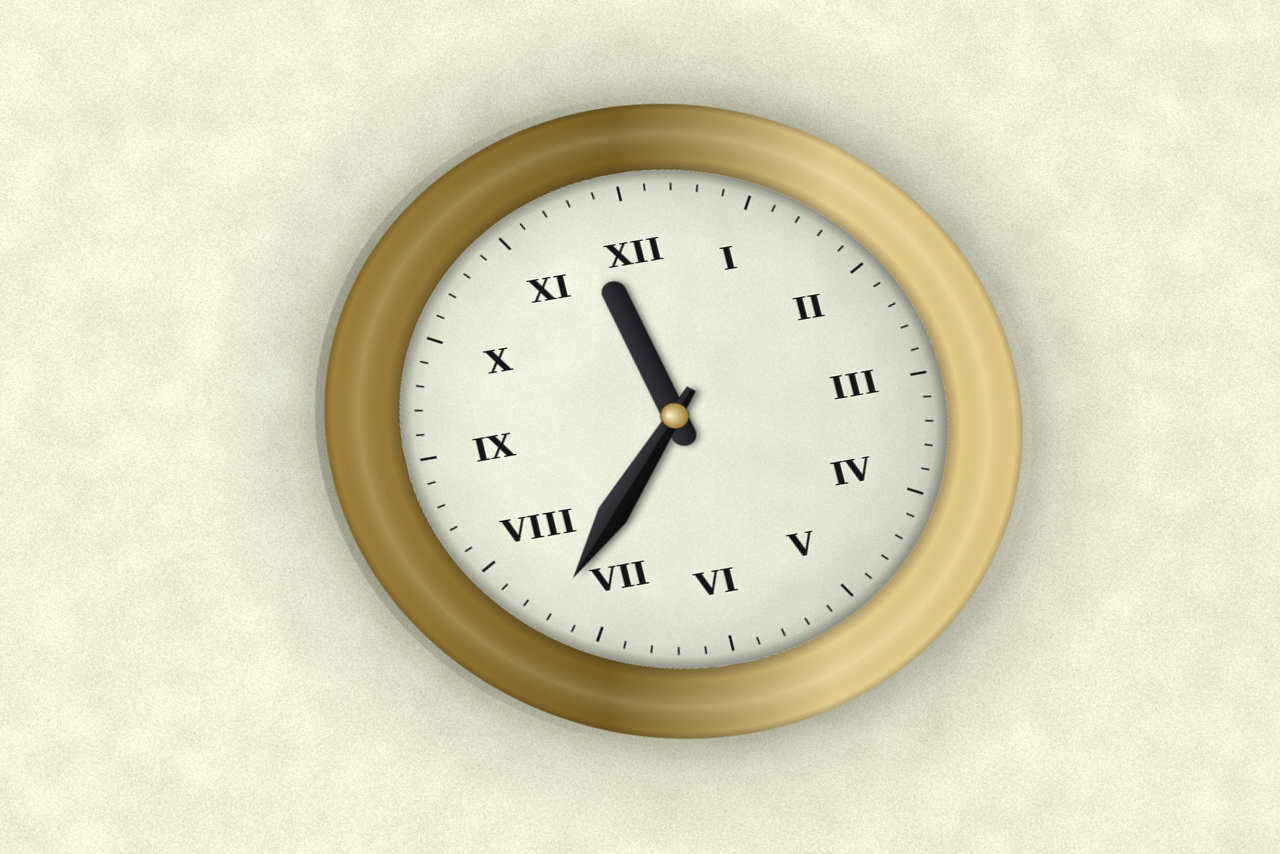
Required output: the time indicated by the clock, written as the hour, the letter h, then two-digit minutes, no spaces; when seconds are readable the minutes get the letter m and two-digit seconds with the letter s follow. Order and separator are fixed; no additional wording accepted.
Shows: 11h37
